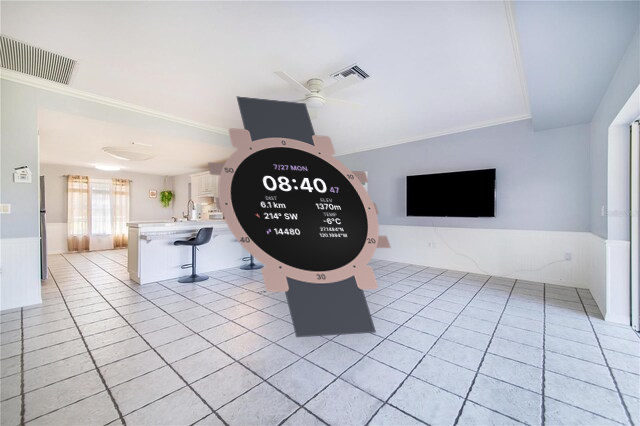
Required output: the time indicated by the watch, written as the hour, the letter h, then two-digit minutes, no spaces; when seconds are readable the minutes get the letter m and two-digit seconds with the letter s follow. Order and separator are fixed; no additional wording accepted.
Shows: 8h40m47s
